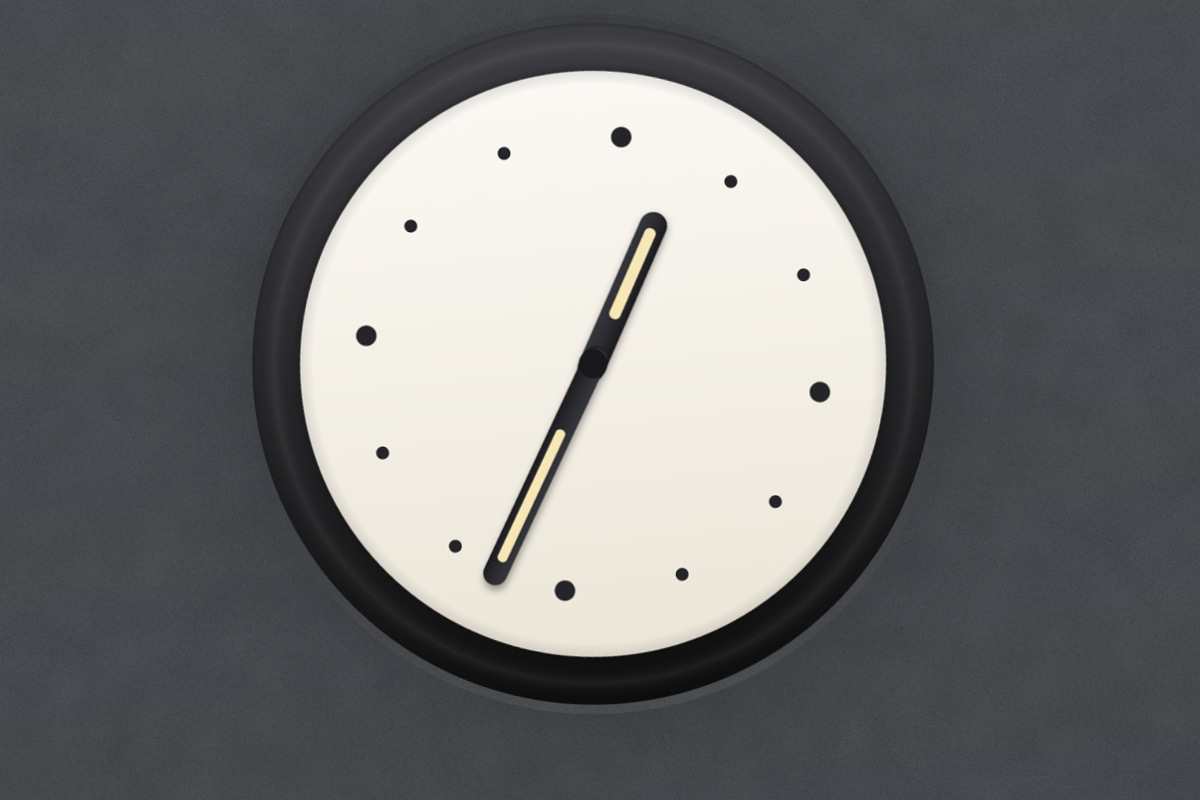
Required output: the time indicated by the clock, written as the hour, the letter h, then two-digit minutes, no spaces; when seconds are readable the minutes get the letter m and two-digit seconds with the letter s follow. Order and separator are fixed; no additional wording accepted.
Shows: 12h33
